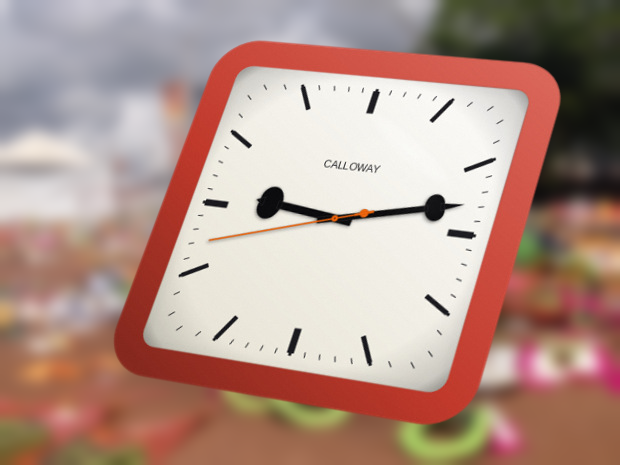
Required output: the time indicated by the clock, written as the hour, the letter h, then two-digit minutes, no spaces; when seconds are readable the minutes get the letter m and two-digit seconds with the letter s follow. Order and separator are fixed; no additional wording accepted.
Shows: 9h12m42s
